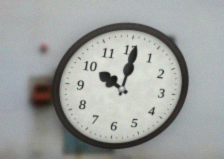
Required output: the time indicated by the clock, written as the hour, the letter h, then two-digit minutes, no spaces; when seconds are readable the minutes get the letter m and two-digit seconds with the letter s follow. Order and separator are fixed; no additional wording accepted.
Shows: 10h01
